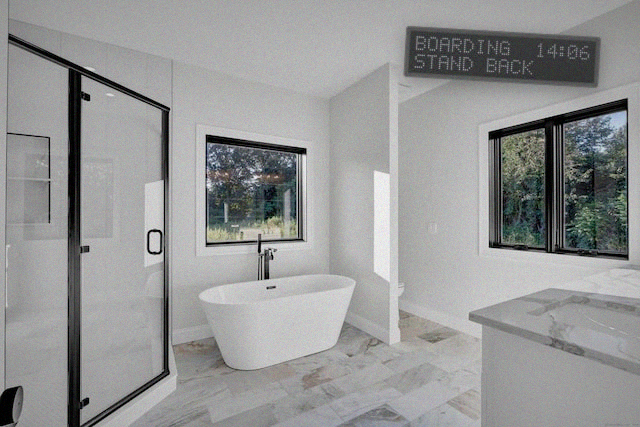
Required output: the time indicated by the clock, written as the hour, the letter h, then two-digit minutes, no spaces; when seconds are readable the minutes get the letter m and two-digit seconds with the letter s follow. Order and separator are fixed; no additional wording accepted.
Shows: 14h06
